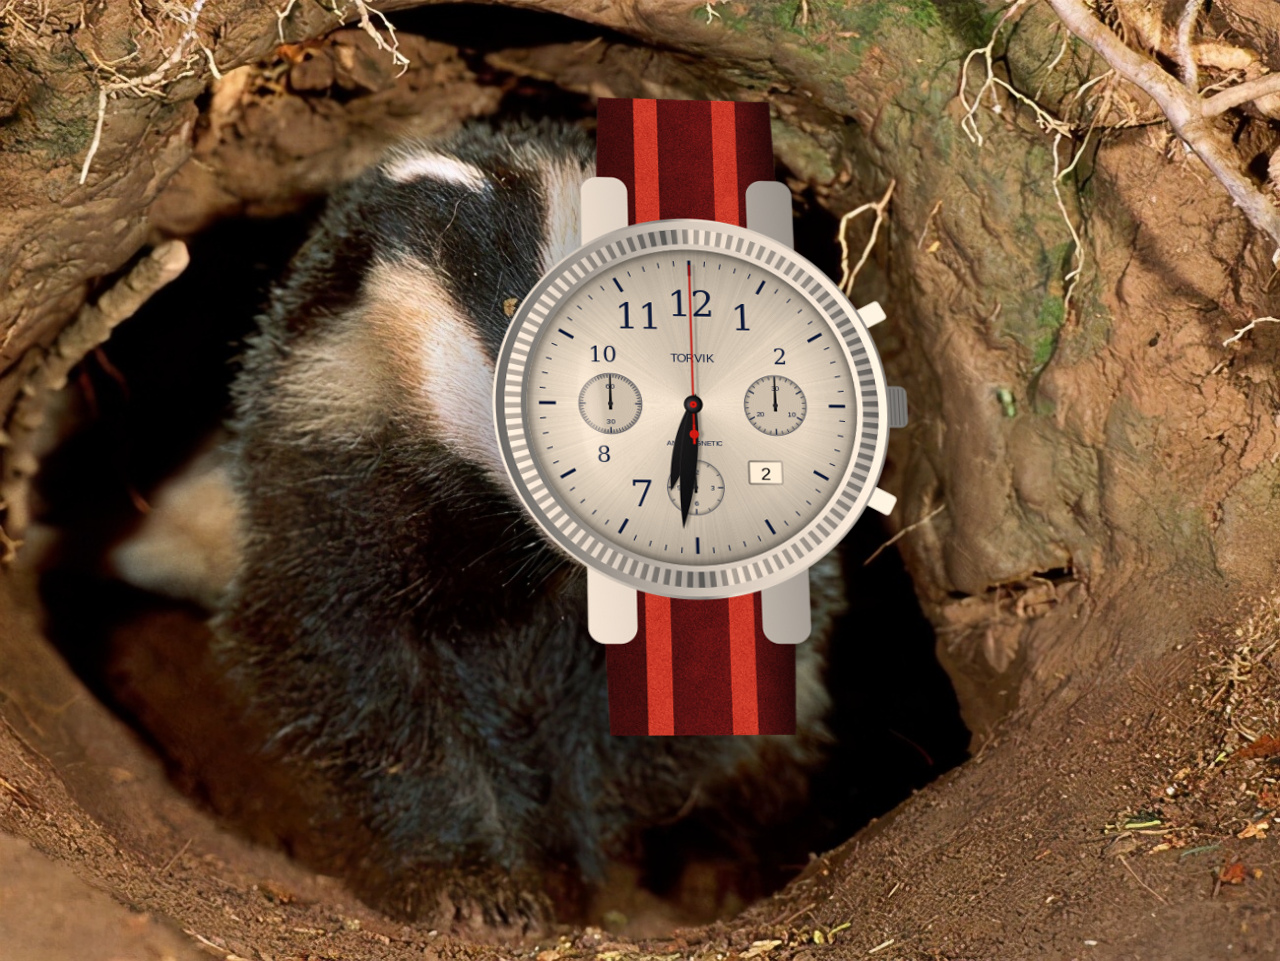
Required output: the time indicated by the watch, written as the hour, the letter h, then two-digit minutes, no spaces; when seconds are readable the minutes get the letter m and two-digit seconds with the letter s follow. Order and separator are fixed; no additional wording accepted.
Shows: 6h31
